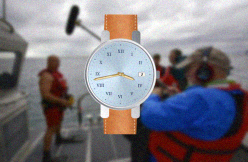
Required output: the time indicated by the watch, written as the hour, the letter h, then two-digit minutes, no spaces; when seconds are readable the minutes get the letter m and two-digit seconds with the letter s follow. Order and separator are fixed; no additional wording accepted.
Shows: 3h43
